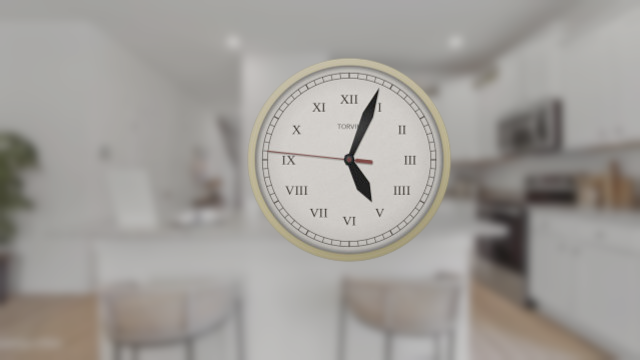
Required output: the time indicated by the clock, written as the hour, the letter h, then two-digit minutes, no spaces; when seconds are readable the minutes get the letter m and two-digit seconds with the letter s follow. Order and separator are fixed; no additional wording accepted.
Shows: 5h03m46s
